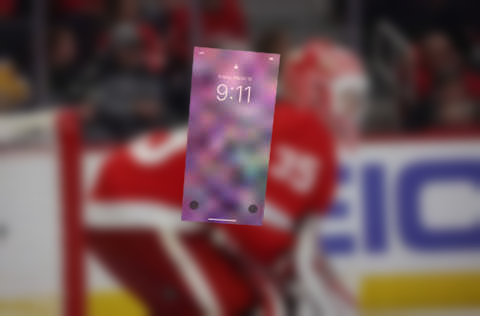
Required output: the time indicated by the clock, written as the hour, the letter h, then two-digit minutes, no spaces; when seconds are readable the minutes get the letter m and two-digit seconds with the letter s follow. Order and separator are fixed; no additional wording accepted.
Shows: 9h11
